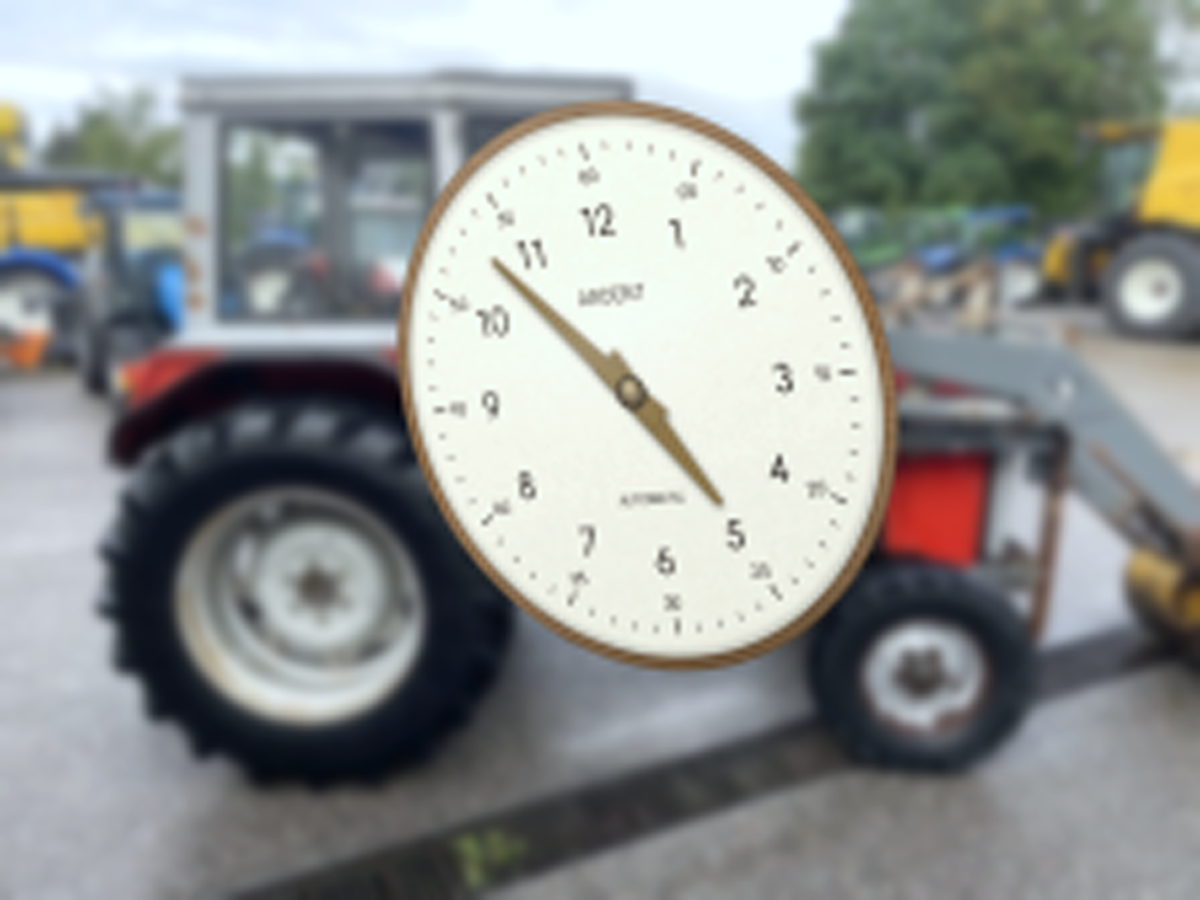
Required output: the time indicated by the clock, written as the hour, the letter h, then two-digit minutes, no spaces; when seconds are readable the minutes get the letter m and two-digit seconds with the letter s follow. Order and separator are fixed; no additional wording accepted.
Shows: 4h53
